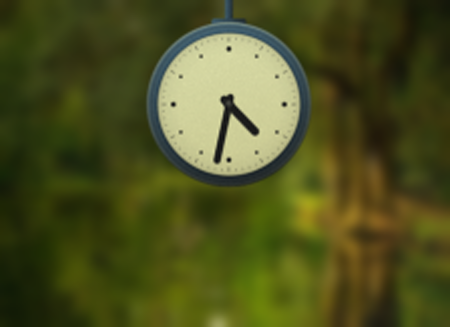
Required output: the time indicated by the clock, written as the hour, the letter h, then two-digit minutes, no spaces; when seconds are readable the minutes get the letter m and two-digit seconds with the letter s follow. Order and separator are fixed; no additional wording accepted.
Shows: 4h32
